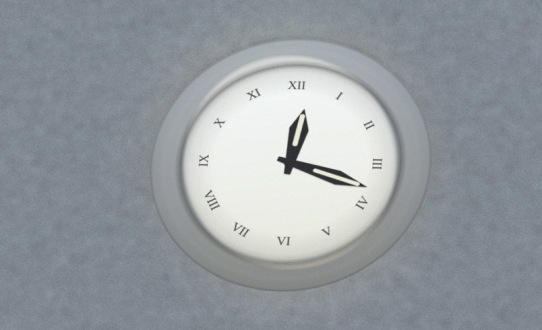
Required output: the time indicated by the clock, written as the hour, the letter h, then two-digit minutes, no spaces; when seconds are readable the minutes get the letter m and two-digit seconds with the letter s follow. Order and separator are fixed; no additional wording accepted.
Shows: 12h18
